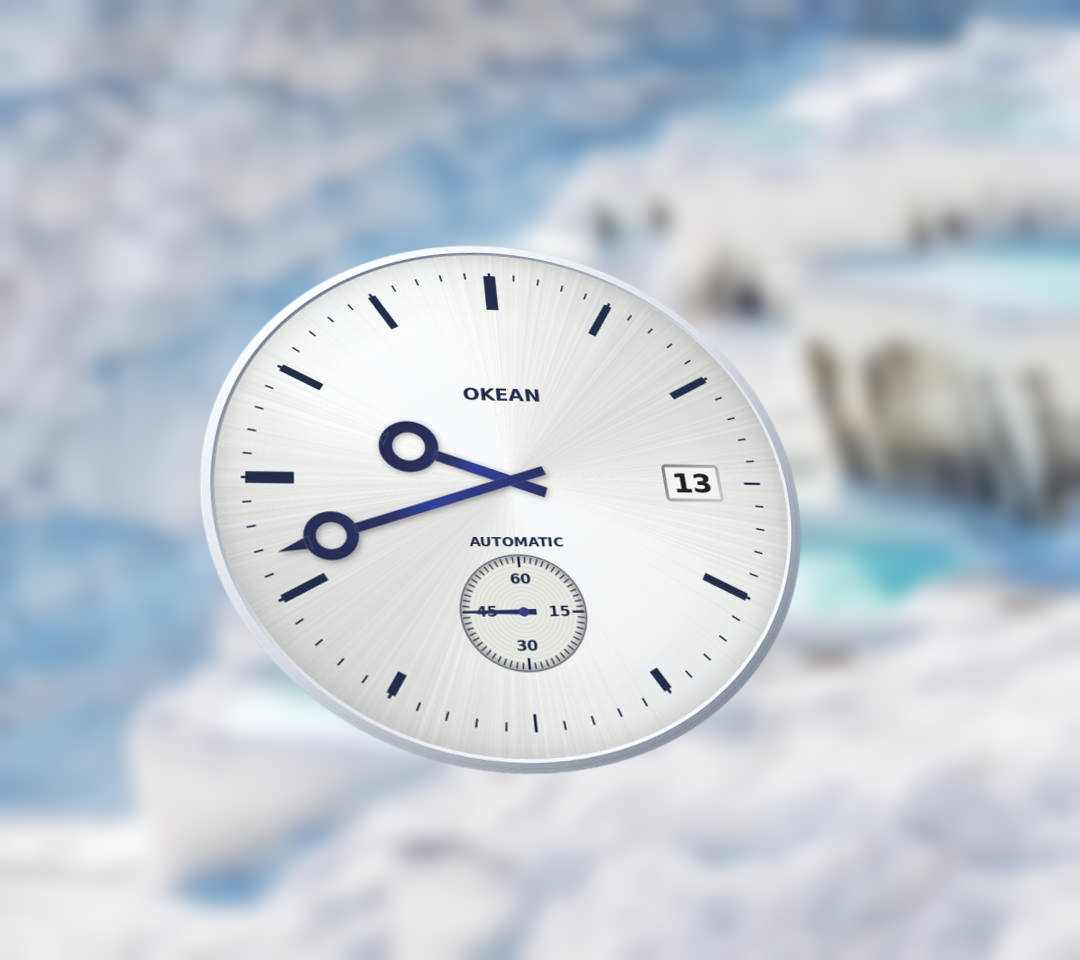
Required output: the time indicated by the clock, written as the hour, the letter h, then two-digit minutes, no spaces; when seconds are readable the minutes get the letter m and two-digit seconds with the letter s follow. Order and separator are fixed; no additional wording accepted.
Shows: 9h41m45s
